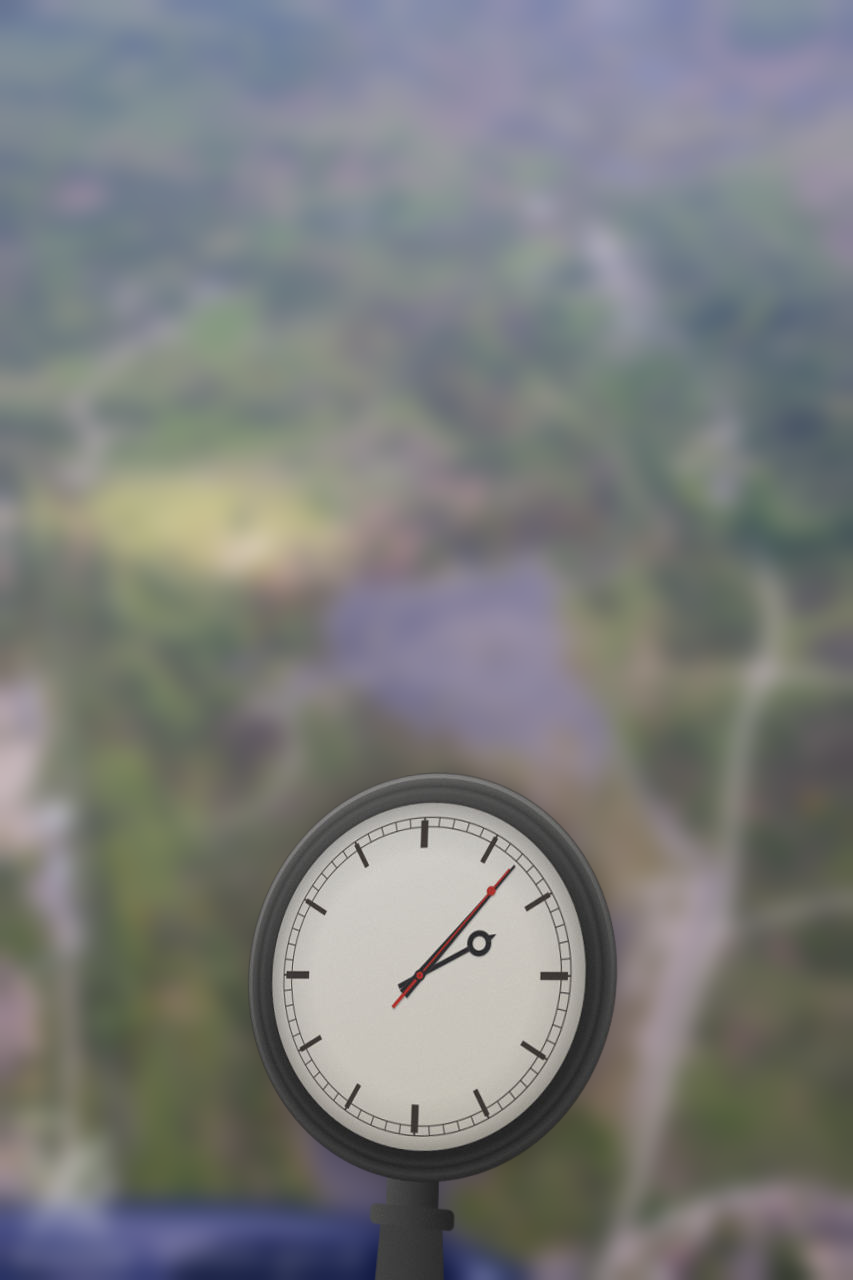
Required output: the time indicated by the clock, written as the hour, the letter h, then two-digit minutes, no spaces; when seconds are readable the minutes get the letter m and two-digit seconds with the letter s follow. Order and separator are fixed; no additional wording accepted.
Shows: 2h07m07s
